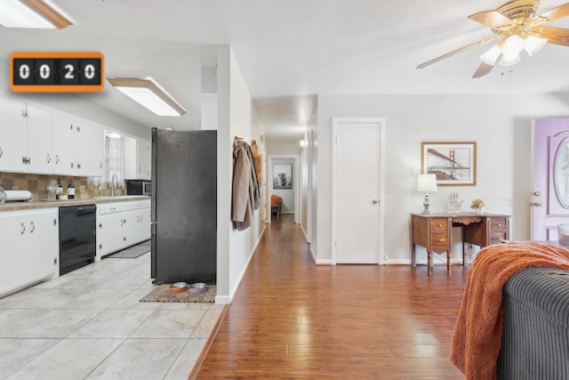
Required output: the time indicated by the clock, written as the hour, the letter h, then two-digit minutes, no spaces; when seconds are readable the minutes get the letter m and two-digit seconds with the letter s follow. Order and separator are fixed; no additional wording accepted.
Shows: 0h20
